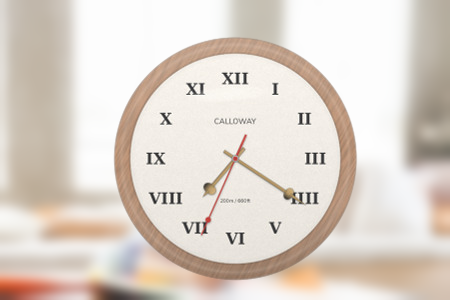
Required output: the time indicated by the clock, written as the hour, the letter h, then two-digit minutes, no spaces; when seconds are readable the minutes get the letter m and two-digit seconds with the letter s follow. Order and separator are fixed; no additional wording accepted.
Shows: 7h20m34s
